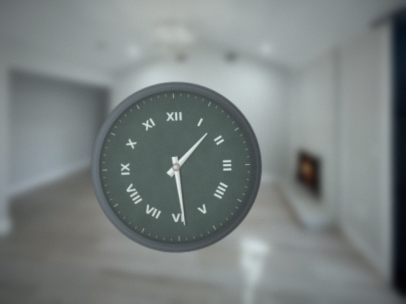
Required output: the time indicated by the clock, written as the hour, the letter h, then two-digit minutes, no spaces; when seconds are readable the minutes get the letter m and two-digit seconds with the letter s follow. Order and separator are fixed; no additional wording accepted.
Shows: 1h29
